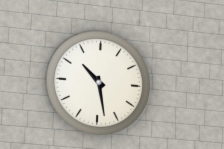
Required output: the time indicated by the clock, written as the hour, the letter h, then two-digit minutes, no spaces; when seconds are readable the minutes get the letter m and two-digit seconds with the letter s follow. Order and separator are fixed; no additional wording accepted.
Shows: 10h28
